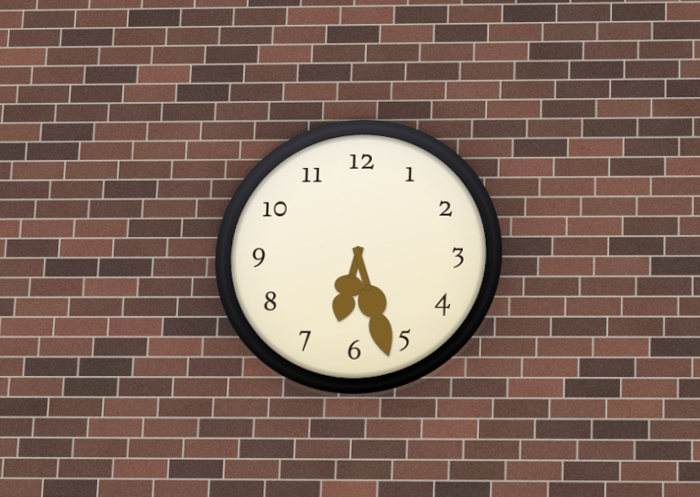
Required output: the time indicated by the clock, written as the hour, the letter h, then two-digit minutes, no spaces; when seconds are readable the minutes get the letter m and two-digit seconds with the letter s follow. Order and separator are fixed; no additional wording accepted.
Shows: 6h27
